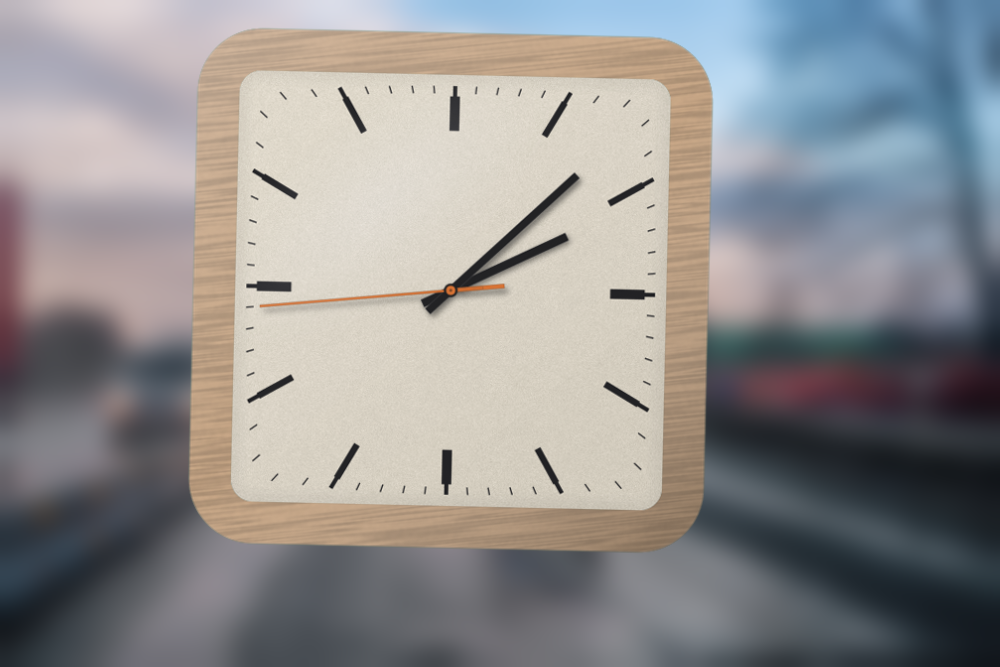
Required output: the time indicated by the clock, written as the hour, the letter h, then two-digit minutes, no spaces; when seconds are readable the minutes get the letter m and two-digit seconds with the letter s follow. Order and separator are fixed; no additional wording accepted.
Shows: 2h07m44s
